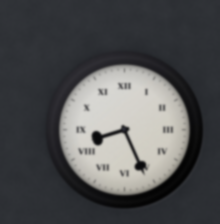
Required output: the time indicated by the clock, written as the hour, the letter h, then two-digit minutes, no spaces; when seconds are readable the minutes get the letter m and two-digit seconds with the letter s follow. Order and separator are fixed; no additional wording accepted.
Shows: 8h26
